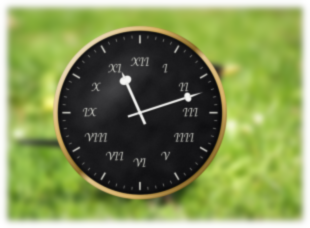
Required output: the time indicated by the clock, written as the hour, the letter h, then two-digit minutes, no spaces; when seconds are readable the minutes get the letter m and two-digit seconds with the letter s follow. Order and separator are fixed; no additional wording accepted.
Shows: 11h12
